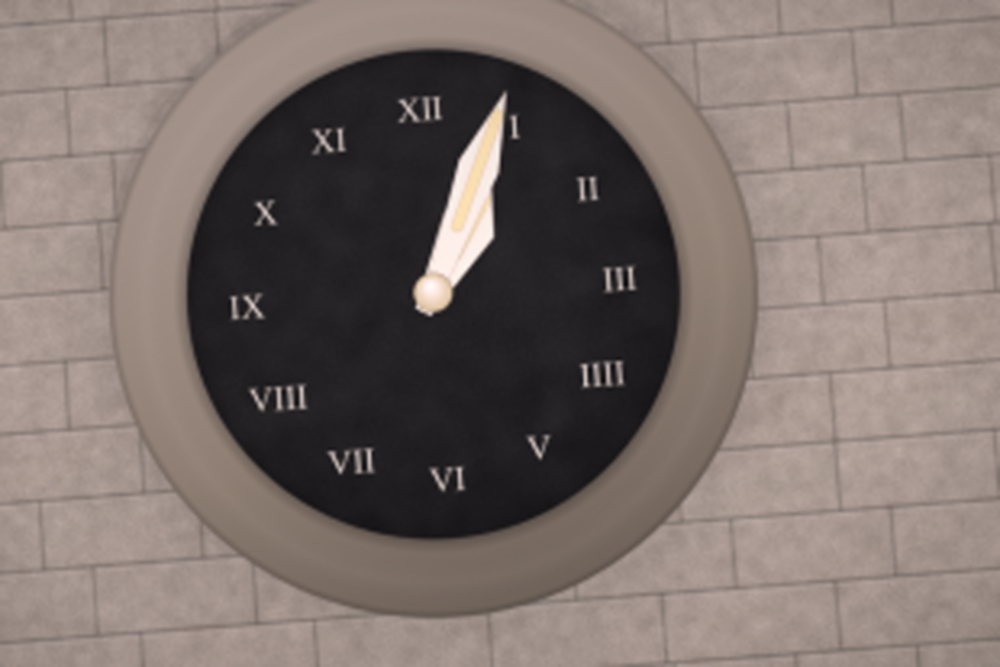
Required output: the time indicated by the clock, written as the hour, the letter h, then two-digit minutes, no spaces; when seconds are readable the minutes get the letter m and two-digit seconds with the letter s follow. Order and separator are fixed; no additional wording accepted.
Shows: 1h04
